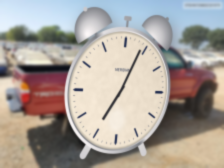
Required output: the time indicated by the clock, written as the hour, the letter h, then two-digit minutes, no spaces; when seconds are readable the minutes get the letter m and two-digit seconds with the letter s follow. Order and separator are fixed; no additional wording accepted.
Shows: 7h04
